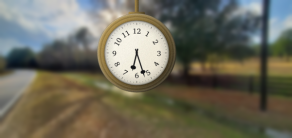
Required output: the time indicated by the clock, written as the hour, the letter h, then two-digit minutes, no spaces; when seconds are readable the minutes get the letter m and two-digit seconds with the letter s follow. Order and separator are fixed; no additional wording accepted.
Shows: 6h27
